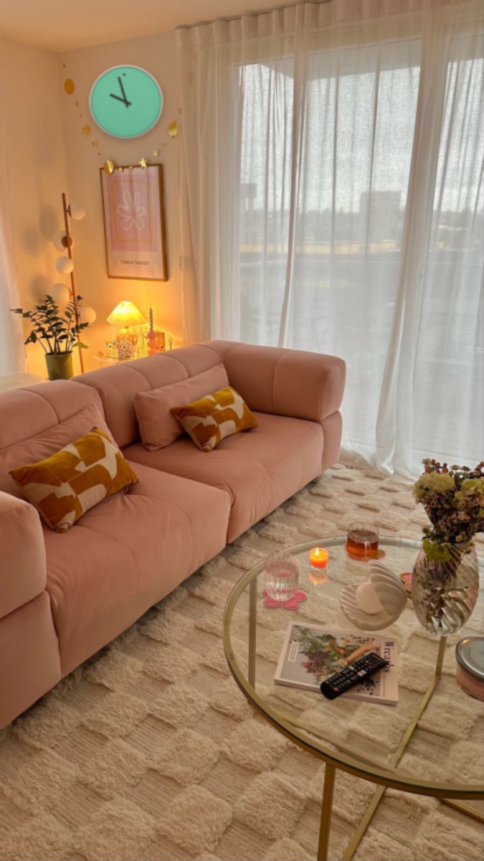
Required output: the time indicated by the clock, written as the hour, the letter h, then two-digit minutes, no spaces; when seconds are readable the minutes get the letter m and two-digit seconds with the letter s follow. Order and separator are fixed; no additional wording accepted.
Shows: 9h58
